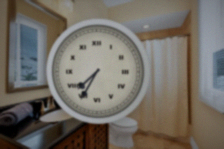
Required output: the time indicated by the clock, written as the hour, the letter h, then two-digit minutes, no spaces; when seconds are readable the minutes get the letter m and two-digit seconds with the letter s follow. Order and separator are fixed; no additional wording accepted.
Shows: 7h35
